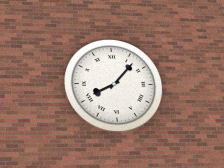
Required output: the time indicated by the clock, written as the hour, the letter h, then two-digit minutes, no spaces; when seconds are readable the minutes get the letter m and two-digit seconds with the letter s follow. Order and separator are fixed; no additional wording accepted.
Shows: 8h07
